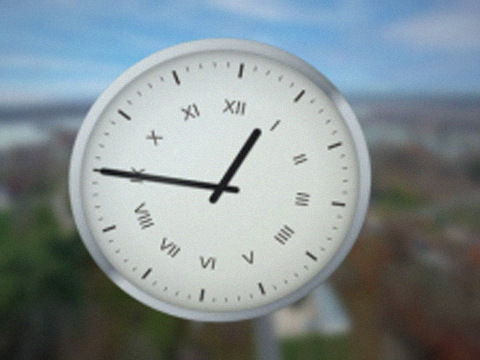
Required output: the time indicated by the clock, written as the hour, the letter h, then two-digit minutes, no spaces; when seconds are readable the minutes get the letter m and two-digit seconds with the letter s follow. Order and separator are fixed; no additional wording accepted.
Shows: 12h45
